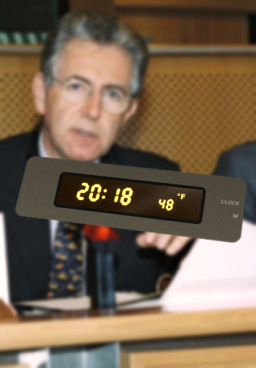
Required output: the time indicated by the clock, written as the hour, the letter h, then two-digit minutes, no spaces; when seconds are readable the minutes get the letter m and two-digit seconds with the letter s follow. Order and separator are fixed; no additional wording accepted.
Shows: 20h18
